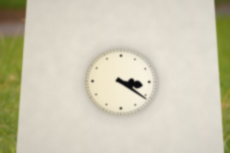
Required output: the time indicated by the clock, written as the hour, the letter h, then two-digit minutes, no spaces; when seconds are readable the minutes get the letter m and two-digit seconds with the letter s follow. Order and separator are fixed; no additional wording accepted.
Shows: 3h21
